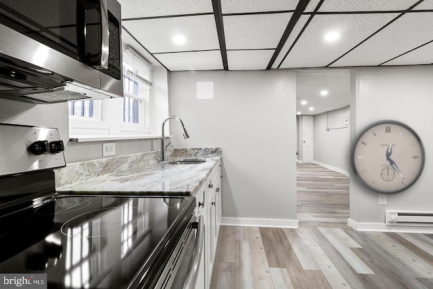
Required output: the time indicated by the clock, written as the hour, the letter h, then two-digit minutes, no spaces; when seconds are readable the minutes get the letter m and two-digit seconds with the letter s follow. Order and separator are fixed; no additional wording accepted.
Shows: 12h24
